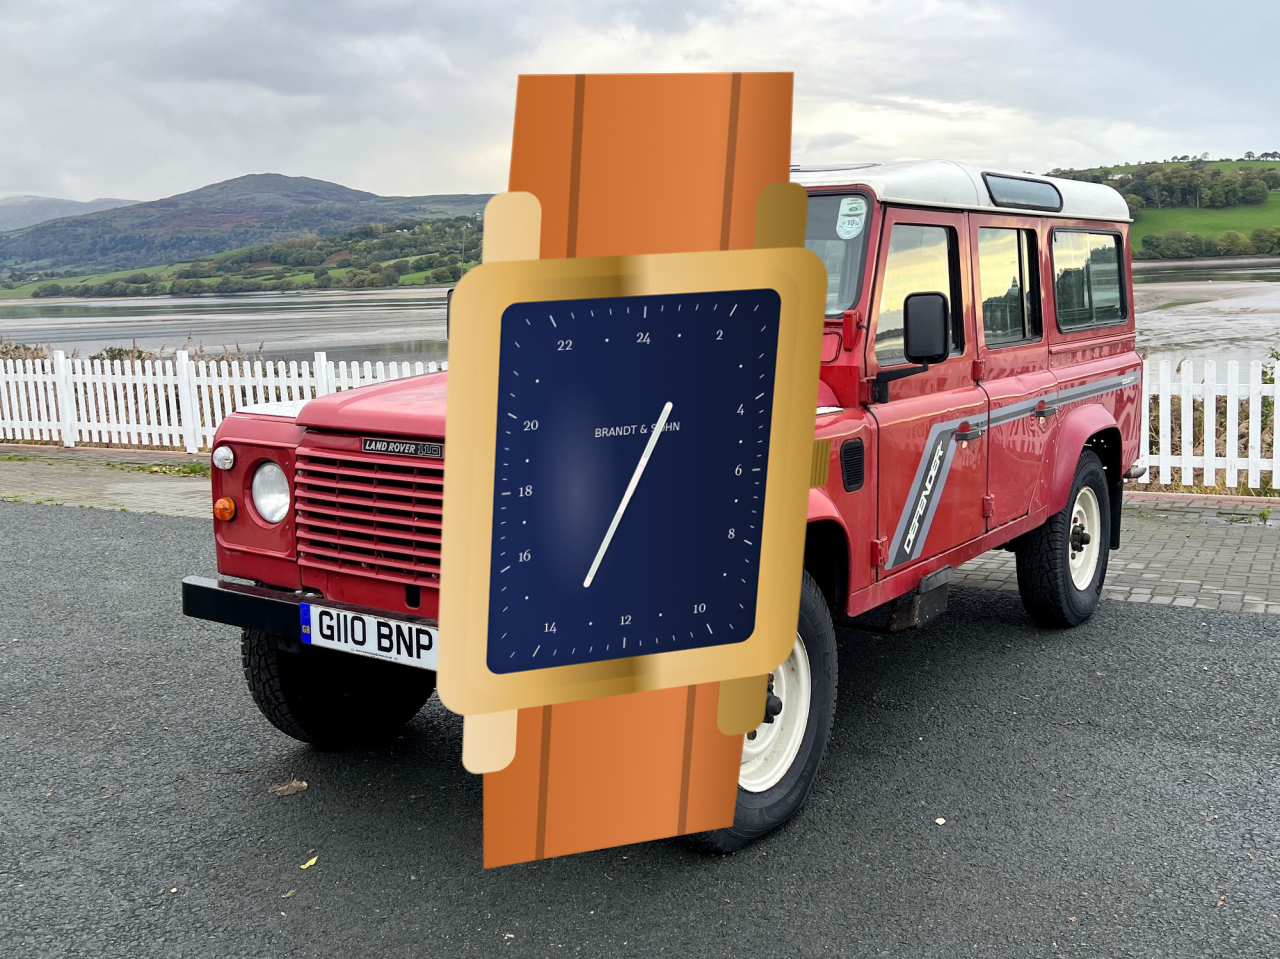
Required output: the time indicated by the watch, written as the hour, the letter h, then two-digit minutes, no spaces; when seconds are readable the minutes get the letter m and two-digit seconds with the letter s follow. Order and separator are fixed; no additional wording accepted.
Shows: 1h34
